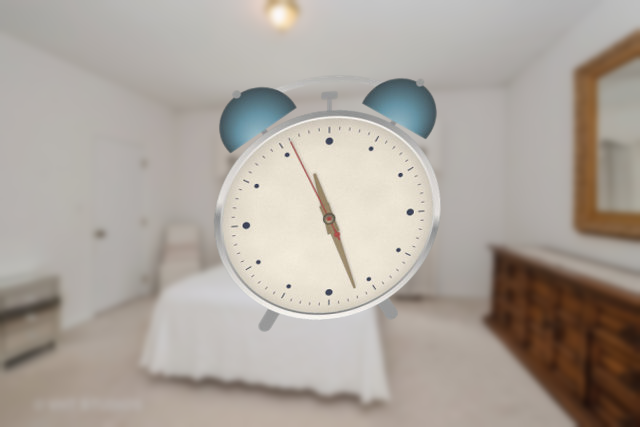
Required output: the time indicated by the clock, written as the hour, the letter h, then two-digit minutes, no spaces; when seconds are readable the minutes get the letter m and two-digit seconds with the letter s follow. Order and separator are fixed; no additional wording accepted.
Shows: 11h26m56s
